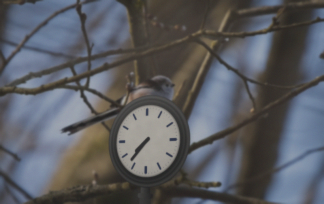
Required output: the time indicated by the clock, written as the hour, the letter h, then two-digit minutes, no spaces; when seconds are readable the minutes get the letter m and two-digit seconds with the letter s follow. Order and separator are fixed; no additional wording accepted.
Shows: 7h37
